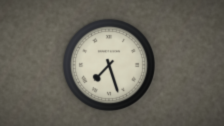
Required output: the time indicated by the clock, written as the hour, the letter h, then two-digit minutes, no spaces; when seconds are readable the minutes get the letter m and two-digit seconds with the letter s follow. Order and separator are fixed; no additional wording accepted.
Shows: 7h27
